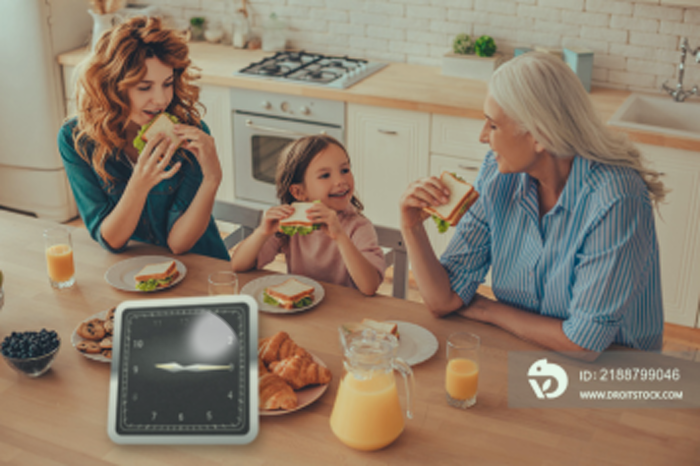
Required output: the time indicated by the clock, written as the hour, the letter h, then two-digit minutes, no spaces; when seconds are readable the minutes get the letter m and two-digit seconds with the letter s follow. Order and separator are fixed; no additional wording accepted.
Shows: 9h15
